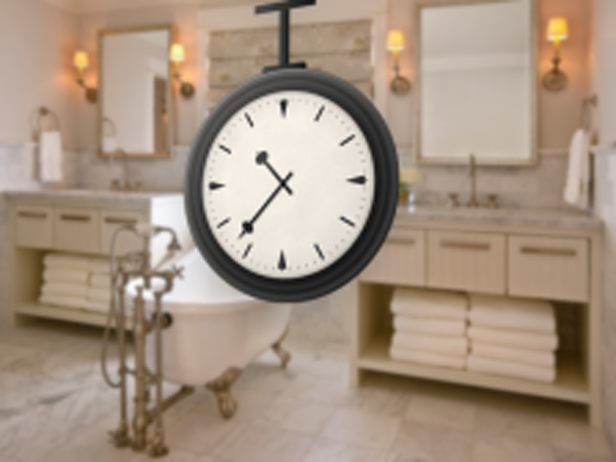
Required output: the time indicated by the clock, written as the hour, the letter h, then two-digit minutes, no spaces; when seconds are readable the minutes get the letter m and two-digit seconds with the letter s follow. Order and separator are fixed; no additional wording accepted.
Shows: 10h37
